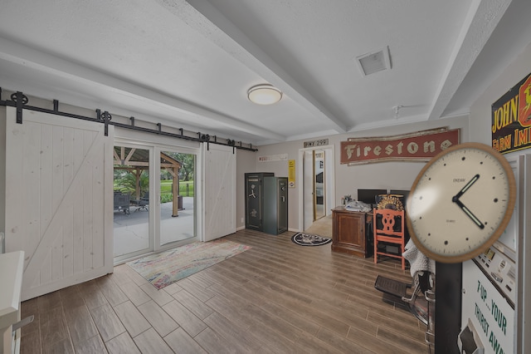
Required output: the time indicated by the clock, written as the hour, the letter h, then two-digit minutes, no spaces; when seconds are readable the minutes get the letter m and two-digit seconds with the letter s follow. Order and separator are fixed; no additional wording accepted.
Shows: 1h21
